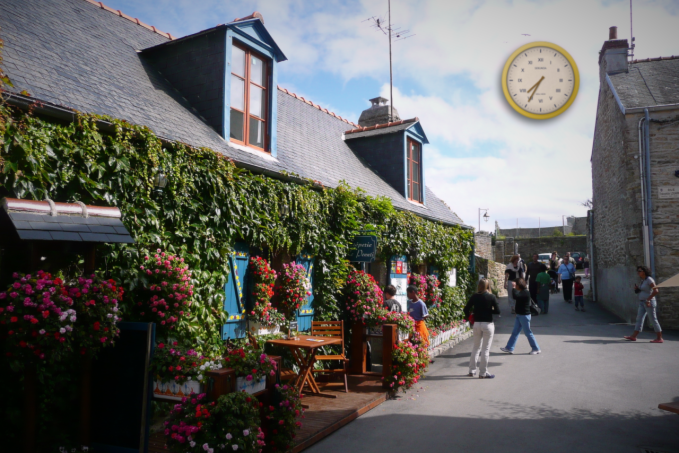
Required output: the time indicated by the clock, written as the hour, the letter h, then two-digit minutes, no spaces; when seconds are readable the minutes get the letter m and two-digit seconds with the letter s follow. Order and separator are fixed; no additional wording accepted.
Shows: 7h35
